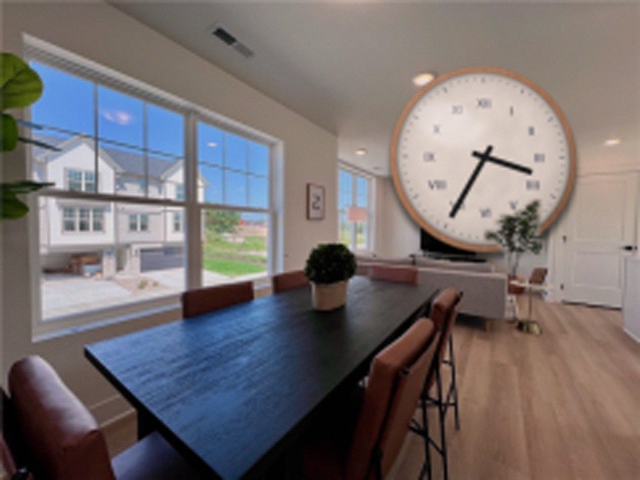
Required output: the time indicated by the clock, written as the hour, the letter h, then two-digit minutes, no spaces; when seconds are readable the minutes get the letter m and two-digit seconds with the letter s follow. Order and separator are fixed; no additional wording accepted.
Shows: 3h35
